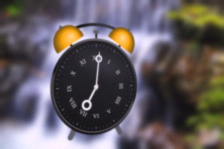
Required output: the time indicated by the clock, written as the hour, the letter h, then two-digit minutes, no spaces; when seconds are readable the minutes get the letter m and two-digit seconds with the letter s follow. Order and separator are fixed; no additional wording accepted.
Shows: 7h01
